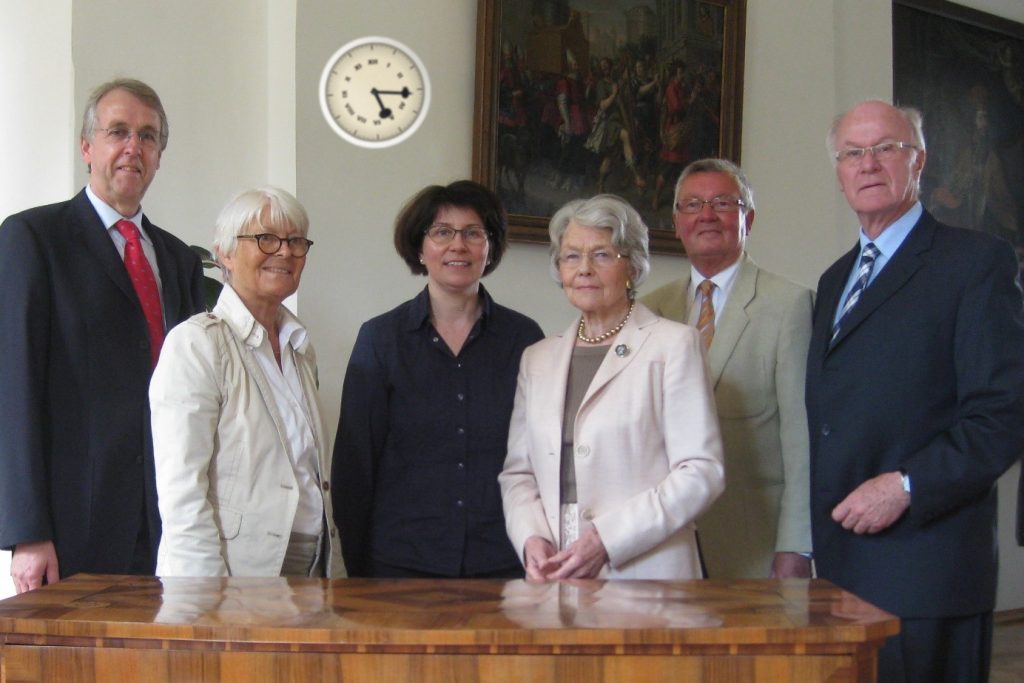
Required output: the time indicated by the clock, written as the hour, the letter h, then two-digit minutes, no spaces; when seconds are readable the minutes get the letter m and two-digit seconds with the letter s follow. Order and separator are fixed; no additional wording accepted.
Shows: 5h16
